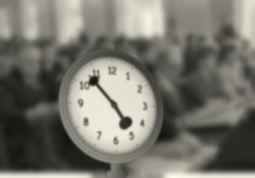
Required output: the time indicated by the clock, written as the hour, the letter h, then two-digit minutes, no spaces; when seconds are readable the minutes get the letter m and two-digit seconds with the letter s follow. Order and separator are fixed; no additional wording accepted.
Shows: 4h53
